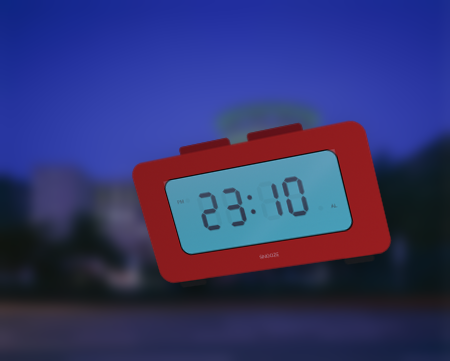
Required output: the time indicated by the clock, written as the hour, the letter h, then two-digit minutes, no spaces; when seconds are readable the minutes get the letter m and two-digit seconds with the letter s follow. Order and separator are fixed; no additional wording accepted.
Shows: 23h10
